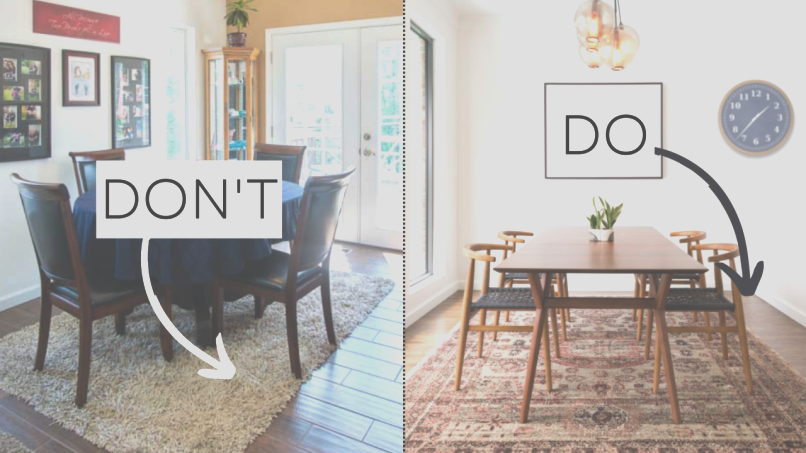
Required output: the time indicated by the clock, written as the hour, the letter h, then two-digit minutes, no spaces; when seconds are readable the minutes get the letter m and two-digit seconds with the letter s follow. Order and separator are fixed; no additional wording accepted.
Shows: 1h37
